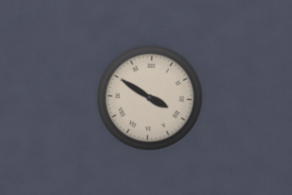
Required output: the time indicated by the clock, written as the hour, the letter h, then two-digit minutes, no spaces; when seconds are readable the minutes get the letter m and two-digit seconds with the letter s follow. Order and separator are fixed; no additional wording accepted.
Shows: 3h50
